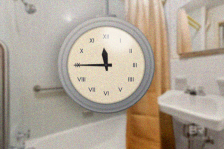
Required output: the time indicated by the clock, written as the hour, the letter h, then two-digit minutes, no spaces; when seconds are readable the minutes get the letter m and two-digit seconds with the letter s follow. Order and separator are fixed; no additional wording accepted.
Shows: 11h45
